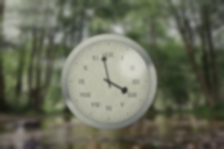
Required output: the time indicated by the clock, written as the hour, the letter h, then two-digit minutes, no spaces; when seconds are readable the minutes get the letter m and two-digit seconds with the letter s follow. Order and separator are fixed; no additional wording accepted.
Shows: 3h58
